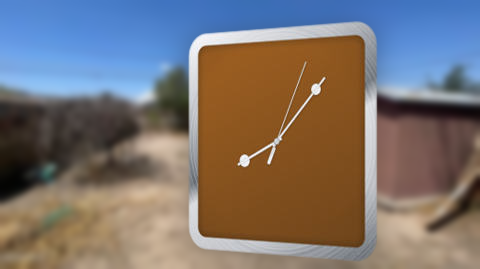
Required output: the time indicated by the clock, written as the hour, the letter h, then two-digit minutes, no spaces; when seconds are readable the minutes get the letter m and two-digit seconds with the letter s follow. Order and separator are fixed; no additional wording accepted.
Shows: 8h07m04s
